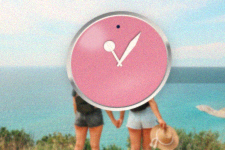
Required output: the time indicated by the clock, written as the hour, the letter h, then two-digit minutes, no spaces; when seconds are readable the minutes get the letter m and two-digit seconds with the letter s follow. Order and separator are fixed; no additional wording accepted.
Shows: 11h06
